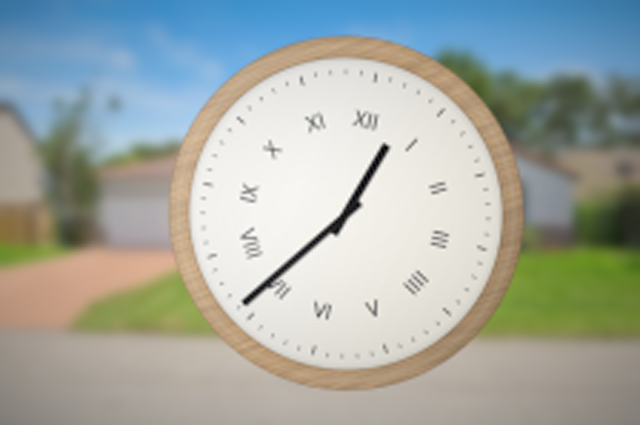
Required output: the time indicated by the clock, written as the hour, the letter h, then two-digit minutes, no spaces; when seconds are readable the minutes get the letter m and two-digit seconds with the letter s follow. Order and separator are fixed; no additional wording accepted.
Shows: 12h36
